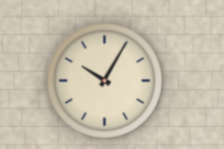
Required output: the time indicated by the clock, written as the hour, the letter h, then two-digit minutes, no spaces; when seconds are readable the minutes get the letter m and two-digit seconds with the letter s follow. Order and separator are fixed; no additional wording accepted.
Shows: 10h05
